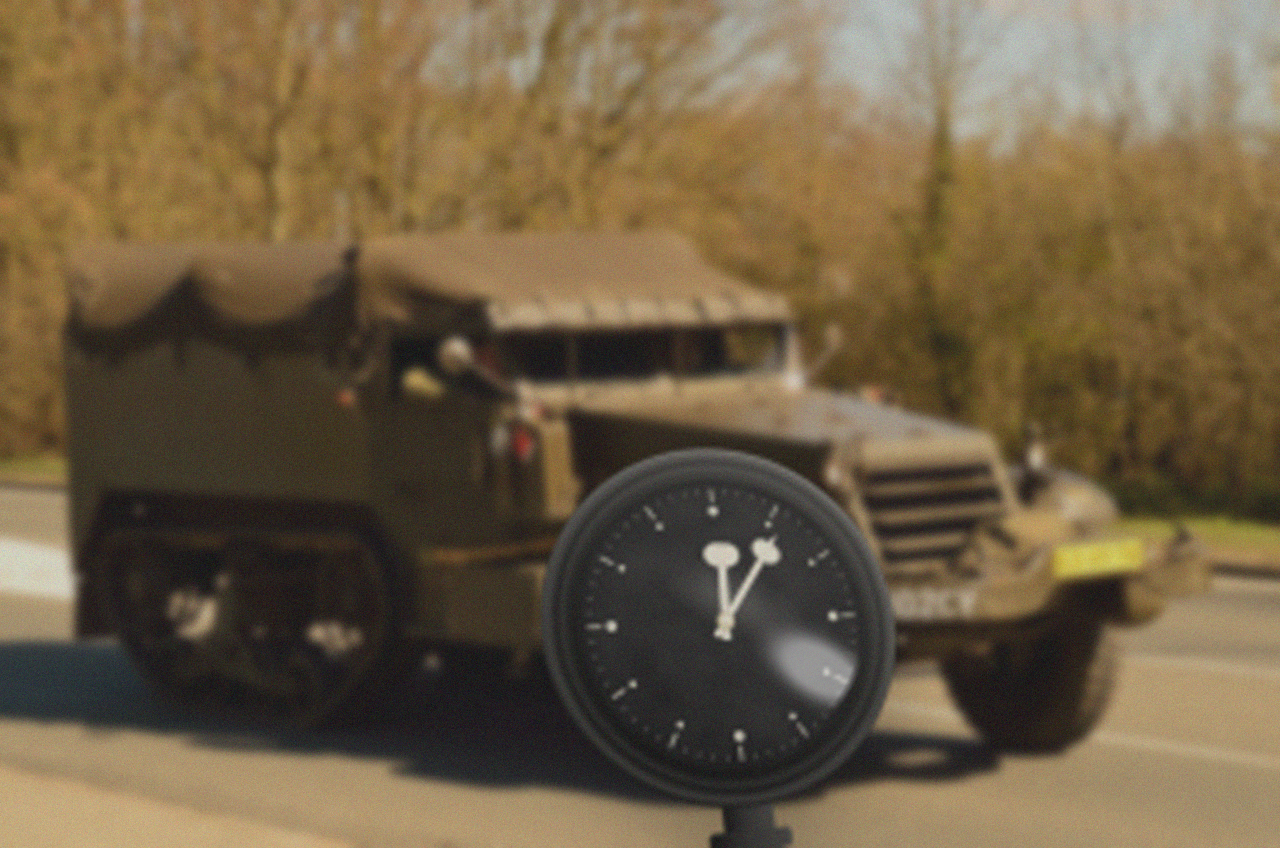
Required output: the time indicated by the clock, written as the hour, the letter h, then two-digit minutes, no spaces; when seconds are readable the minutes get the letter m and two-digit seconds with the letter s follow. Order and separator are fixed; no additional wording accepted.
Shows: 12h06
